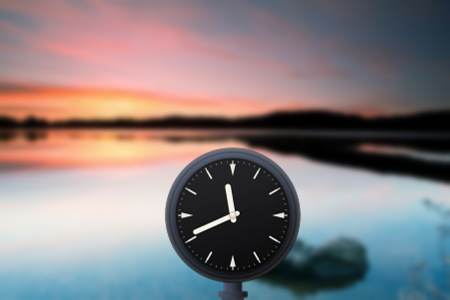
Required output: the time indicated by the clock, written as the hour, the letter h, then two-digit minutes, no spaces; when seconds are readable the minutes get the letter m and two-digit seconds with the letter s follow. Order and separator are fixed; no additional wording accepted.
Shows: 11h41
